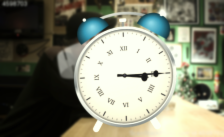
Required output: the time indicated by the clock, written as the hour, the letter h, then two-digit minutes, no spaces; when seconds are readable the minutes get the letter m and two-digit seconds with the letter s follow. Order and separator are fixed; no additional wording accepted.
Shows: 3h15
